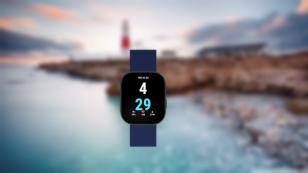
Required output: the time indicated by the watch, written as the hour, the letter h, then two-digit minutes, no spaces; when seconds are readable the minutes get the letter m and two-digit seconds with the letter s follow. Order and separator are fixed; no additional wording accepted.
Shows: 4h29
